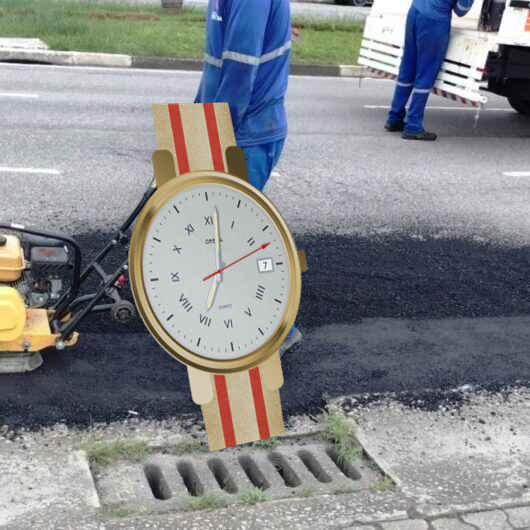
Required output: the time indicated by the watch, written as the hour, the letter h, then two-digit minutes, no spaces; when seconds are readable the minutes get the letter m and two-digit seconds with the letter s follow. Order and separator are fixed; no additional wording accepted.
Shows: 7h01m12s
